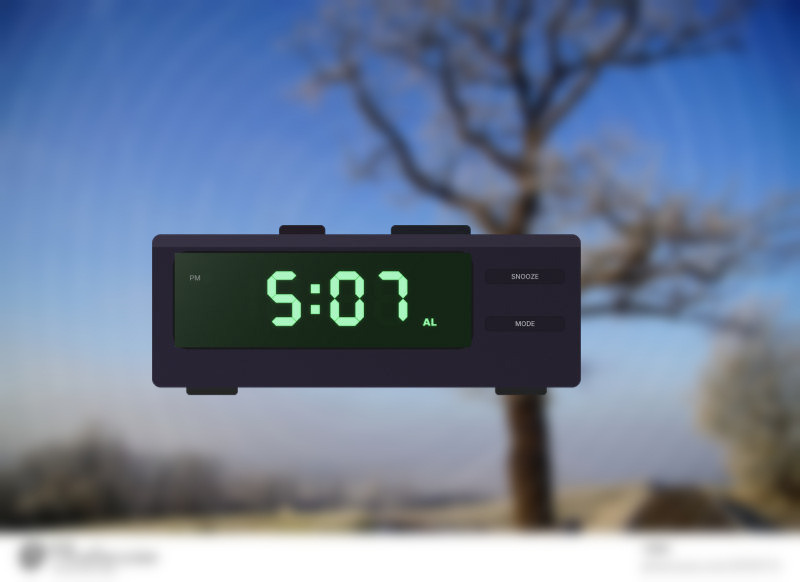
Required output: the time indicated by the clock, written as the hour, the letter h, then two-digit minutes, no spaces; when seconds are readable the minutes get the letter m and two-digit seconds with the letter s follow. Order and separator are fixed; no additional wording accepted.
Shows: 5h07
